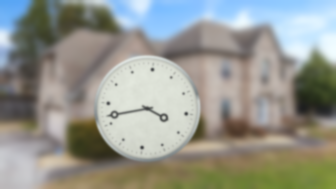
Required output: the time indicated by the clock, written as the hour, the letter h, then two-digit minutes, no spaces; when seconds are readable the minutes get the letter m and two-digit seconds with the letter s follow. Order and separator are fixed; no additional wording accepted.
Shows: 3h42
